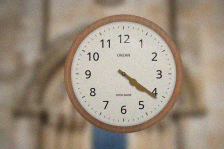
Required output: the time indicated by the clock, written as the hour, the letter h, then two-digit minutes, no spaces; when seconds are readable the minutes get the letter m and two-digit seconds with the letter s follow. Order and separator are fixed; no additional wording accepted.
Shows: 4h21
